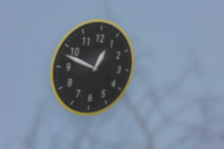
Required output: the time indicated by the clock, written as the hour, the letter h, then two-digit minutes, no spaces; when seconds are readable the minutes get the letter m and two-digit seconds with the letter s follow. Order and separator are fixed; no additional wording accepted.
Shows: 12h48
